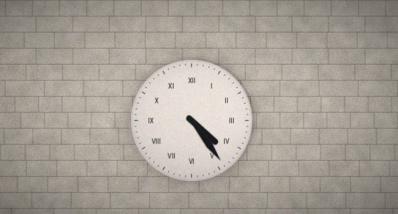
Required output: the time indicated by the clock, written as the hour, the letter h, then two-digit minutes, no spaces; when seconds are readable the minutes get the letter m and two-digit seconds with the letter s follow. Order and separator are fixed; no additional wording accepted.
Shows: 4h24
